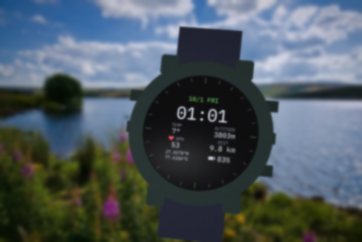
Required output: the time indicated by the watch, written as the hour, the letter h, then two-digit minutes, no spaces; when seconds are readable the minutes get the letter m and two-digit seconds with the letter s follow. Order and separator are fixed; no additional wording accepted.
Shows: 1h01
